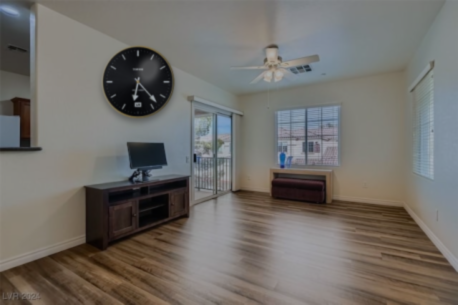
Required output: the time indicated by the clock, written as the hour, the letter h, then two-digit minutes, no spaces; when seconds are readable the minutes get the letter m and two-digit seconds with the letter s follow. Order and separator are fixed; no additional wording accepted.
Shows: 6h23
